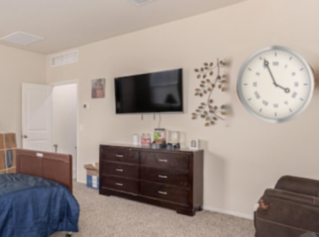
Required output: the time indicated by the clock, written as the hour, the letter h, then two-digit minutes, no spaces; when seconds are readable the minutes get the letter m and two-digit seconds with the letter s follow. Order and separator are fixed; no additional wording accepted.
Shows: 3h56
